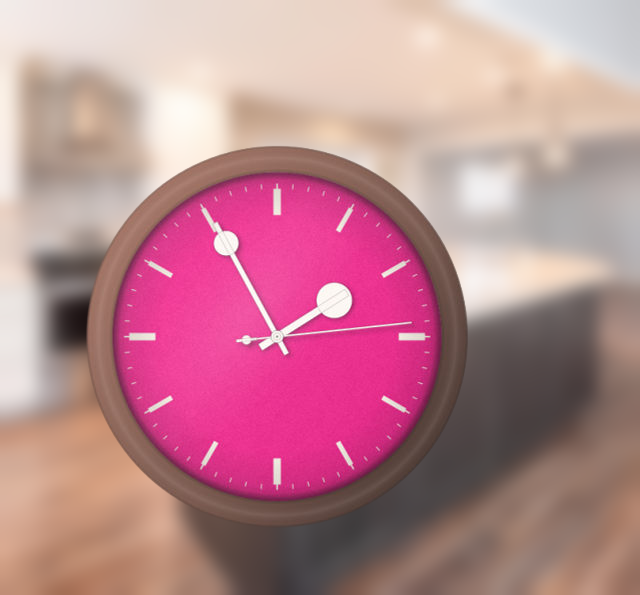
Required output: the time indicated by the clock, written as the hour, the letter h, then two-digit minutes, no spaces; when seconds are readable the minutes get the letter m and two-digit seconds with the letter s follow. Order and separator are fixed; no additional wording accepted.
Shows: 1h55m14s
